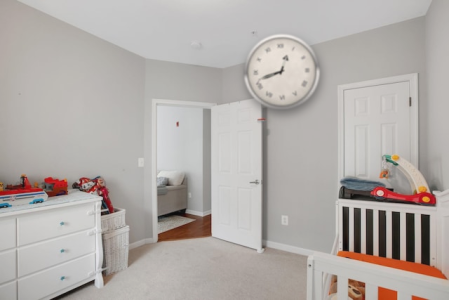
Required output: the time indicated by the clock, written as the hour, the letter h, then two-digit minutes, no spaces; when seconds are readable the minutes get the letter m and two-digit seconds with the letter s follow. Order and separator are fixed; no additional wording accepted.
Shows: 12h42
